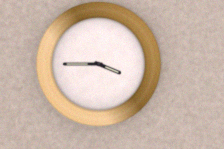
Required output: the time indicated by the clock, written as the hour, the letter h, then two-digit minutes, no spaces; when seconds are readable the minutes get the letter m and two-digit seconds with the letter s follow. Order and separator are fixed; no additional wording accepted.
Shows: 3h45
